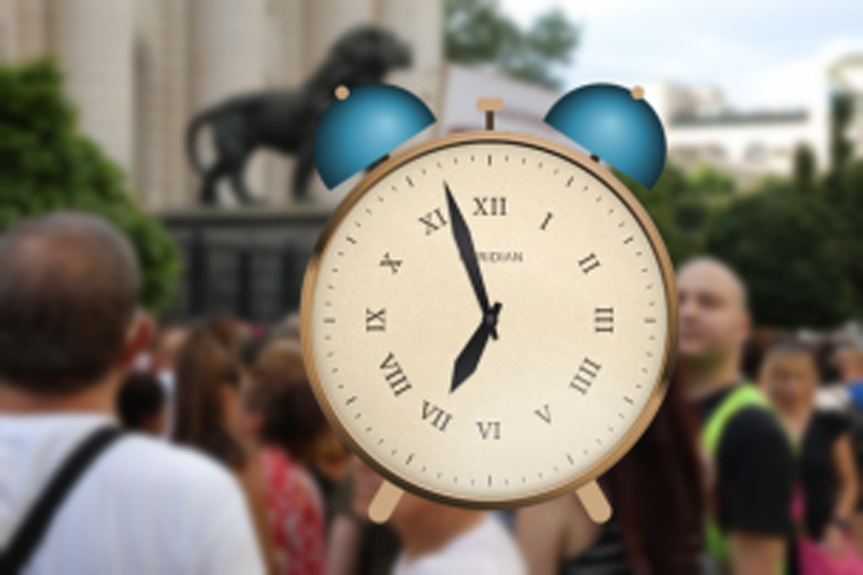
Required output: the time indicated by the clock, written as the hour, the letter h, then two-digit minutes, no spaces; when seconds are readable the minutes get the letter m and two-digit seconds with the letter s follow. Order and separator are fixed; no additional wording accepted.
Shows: 6h57
